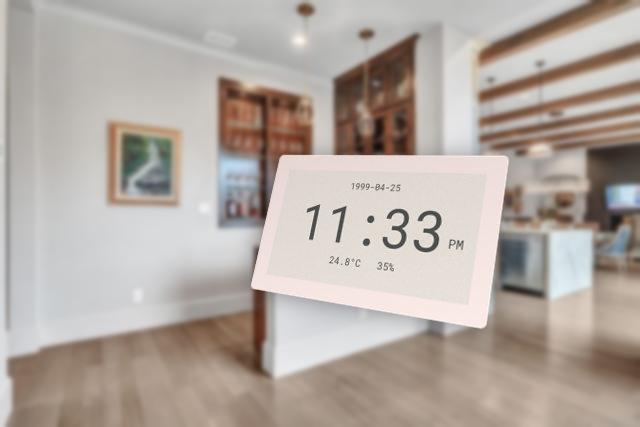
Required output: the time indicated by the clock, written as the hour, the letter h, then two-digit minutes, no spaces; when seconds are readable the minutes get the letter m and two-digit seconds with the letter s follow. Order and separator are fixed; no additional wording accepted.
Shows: 11h33
